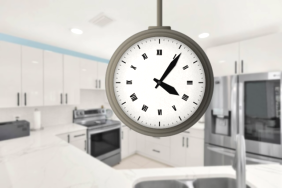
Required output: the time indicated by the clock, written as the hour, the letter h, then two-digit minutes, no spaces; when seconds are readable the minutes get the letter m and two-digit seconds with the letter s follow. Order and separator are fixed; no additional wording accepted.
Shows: 4h06
